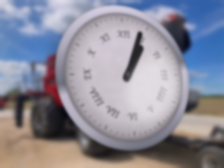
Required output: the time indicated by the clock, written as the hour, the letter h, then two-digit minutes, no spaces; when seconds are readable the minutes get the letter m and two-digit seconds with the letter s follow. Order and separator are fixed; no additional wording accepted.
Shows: 1h04
